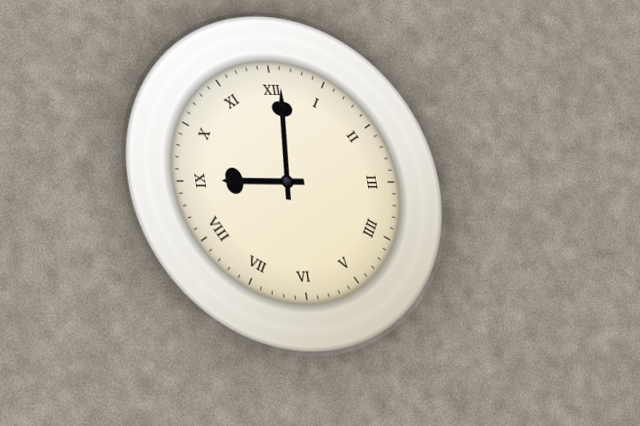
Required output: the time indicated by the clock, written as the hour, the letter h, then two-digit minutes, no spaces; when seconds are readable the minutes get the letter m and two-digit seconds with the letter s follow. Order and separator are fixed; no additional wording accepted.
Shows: 9h01
